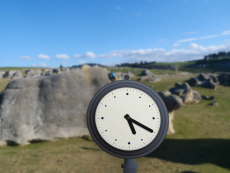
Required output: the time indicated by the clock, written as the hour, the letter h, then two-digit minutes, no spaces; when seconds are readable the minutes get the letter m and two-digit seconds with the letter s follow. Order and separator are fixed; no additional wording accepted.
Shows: 5h20
